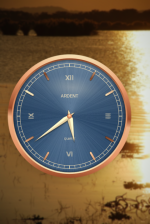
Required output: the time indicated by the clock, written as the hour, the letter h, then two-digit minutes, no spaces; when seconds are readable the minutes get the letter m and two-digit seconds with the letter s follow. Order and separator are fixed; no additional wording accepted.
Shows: 5h39
